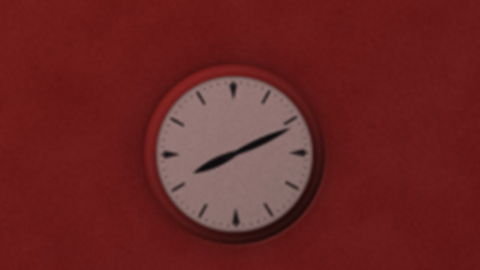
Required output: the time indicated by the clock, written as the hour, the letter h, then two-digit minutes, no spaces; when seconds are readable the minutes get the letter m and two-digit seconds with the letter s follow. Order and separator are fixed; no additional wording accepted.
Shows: 8h11
